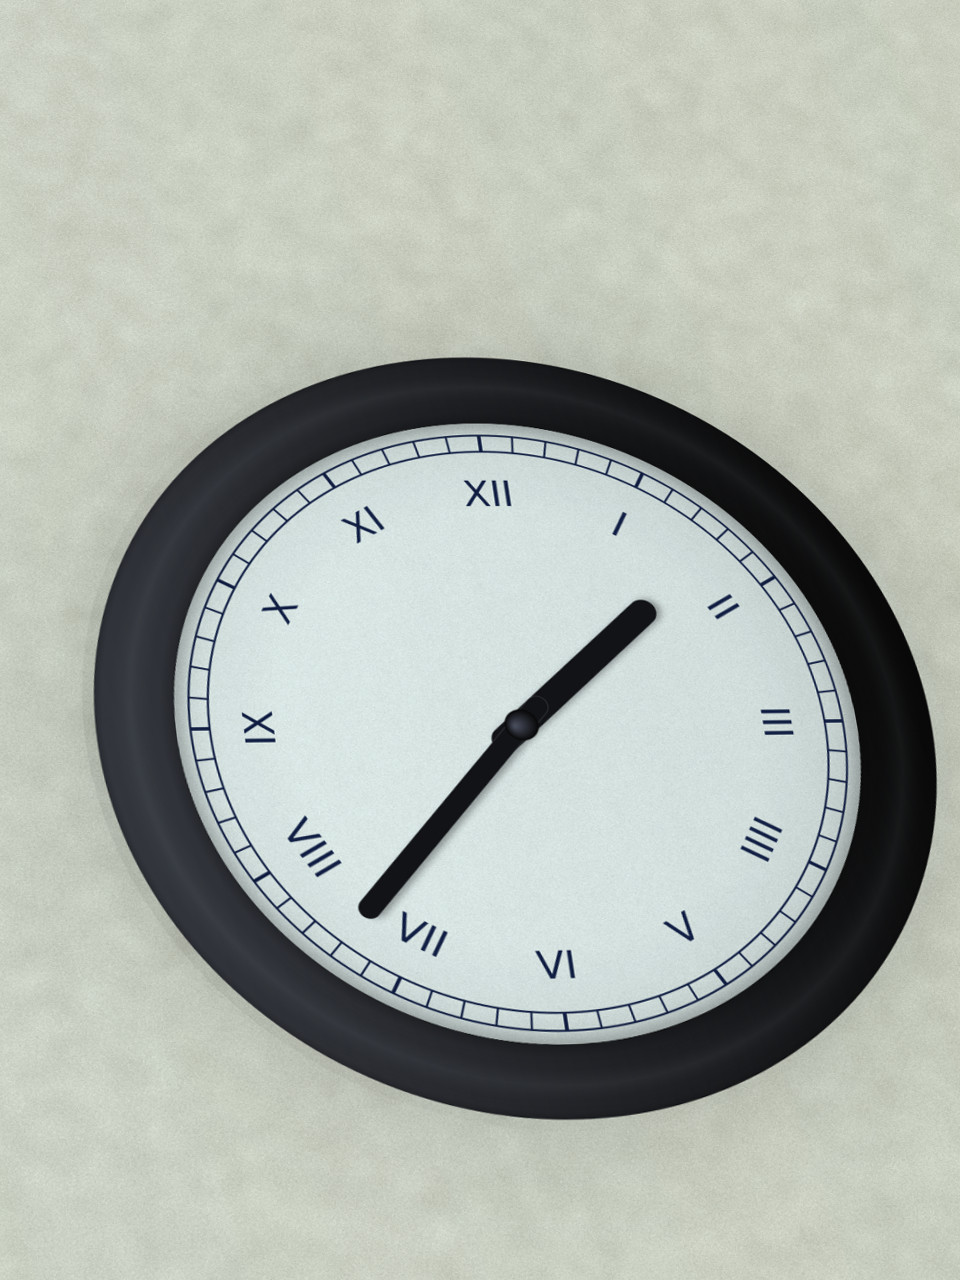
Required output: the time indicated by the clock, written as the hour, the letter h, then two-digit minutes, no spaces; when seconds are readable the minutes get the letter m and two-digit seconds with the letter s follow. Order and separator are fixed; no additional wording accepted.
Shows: 1h37
